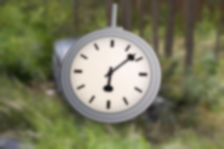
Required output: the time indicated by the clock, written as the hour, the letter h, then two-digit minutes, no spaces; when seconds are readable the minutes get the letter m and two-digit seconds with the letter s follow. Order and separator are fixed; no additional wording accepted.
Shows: 6h08
